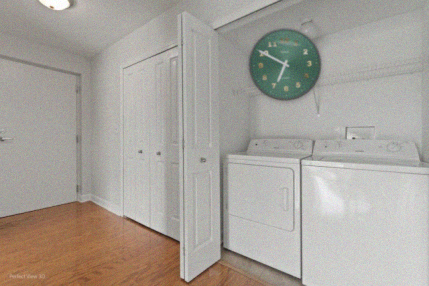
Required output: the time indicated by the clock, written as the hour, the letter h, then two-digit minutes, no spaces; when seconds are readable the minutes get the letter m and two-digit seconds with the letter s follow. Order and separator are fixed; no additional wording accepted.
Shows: 6h50
